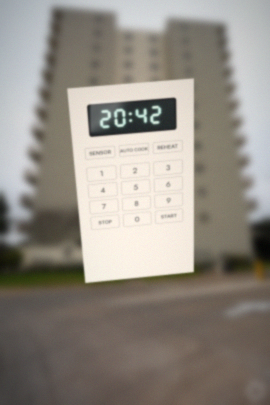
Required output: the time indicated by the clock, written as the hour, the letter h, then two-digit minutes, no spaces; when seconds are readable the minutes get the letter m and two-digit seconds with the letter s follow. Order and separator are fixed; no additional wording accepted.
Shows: 20h42
